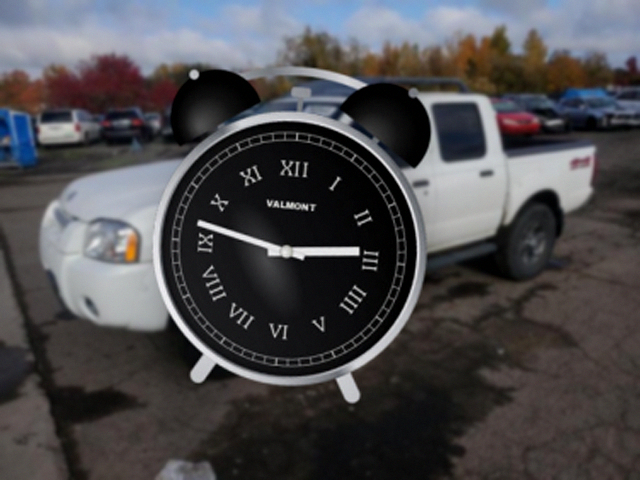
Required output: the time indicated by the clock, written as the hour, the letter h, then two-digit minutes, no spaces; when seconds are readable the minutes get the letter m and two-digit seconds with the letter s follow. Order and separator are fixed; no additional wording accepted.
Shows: 2h47
